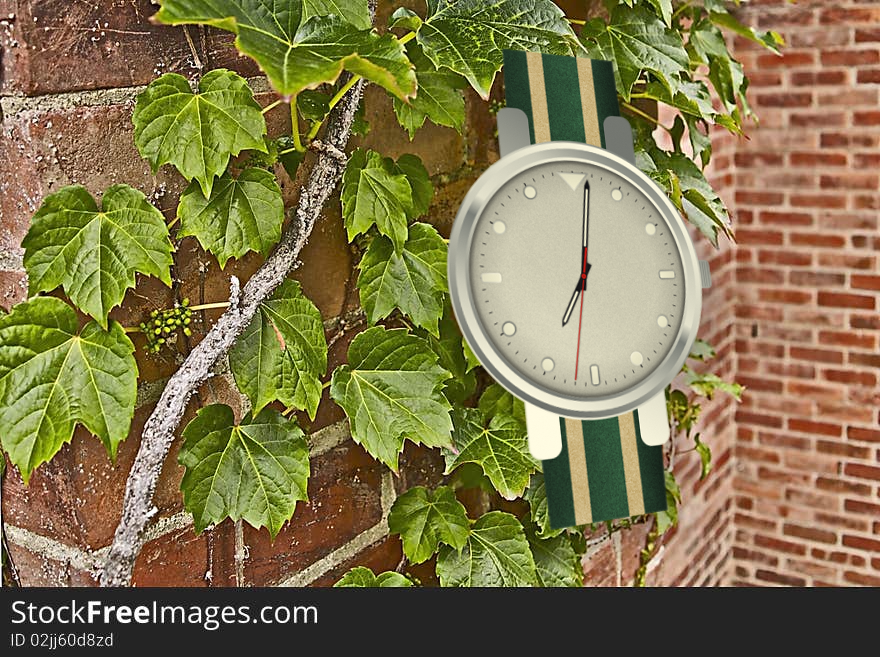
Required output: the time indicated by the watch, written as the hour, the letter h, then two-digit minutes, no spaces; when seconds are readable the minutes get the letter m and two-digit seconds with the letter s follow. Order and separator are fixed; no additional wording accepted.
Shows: 7h01m32s
